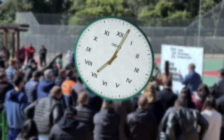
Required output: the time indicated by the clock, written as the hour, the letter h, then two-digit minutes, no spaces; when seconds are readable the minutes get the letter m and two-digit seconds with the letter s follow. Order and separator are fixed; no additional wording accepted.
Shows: 7h02
